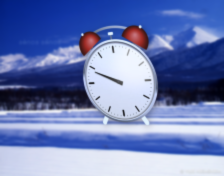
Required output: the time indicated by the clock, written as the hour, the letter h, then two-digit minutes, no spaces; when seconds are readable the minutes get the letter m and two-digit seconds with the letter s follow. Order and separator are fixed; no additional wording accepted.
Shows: 9h49
